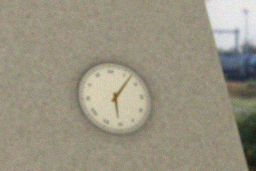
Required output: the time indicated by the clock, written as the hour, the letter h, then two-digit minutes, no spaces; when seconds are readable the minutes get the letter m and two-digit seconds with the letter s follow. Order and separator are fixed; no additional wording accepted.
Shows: 6h07
